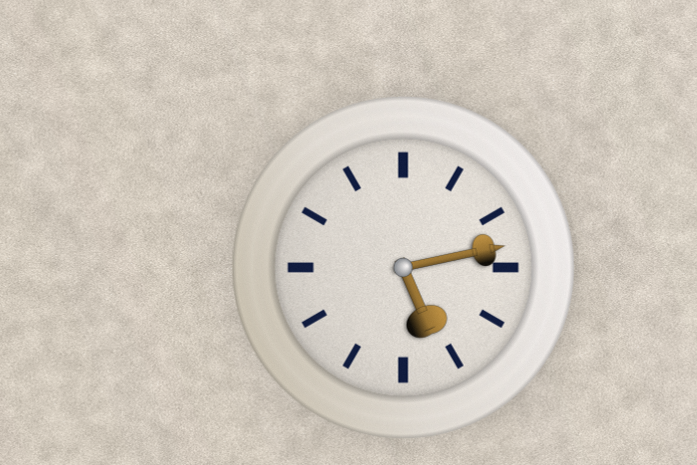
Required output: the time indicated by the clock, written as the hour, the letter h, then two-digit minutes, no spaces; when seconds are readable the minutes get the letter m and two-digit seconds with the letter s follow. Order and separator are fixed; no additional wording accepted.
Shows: 5h13
